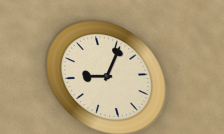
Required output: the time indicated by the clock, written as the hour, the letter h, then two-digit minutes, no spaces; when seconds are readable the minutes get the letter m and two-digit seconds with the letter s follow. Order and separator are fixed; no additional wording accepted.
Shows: 9h06
